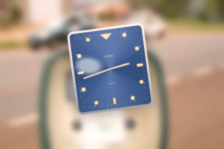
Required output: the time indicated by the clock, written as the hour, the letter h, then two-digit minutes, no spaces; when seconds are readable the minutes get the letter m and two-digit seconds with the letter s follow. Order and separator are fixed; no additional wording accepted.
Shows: 2h43
